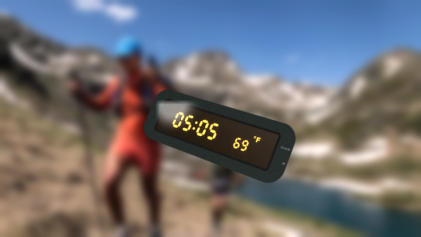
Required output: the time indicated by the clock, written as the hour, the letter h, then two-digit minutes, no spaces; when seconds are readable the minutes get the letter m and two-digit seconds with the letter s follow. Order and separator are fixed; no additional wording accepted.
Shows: 5h05
